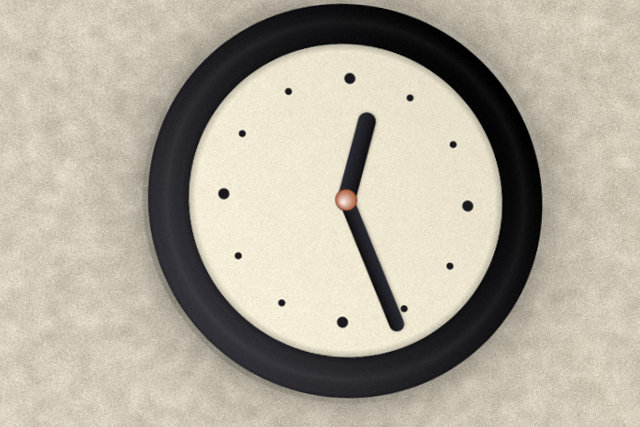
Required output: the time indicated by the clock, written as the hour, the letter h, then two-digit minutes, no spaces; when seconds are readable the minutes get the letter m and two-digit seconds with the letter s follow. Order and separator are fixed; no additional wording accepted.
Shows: 12h26
